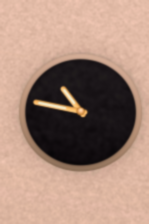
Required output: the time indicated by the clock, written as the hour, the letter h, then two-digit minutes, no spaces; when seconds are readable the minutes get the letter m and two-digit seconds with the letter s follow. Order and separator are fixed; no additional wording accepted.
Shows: 10h47
